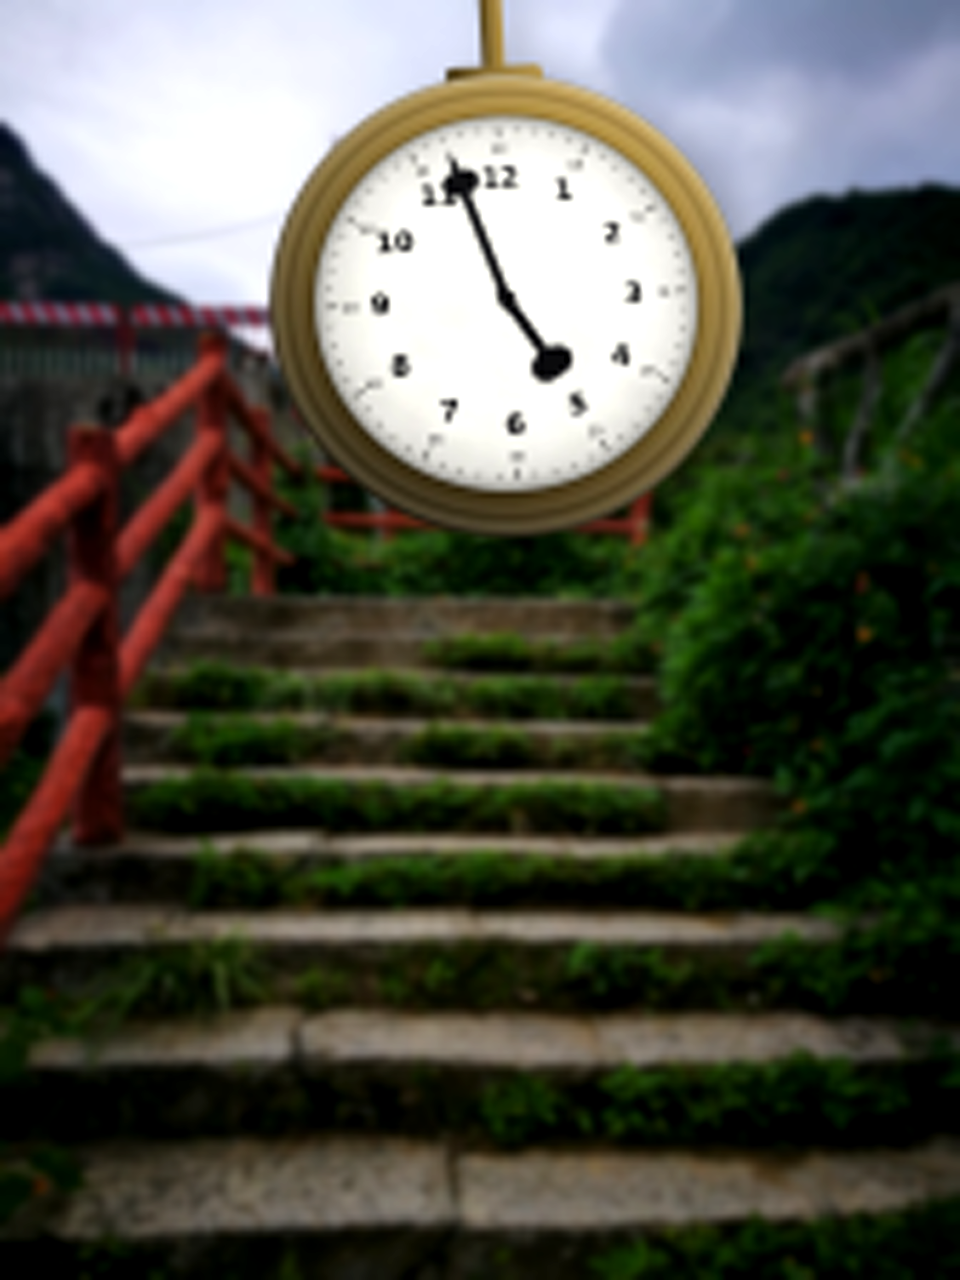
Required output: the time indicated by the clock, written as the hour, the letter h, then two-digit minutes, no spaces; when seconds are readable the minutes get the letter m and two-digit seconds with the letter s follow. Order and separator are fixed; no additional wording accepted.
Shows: 4h57
